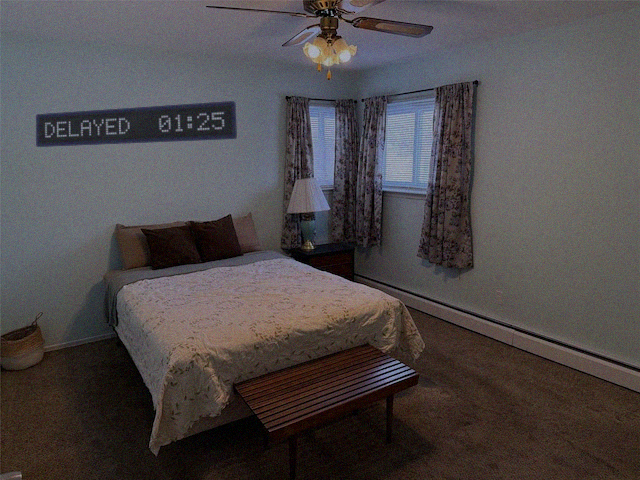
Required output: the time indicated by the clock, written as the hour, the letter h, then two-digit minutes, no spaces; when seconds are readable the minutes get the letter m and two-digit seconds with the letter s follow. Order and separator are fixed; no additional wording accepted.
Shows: 1h25
